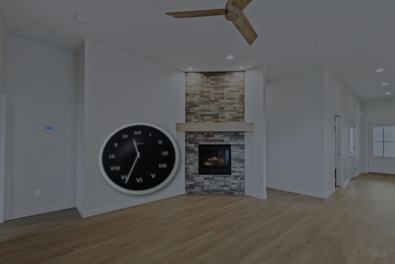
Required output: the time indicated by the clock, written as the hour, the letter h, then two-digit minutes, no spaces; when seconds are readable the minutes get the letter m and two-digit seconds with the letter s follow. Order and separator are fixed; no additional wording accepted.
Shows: 11h34
